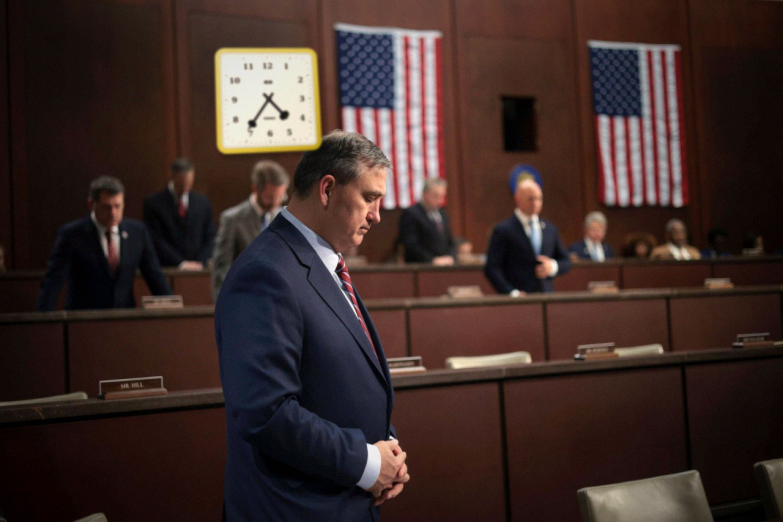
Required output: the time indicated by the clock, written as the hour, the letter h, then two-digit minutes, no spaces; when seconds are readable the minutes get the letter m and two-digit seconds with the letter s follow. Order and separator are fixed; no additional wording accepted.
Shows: 4h36
